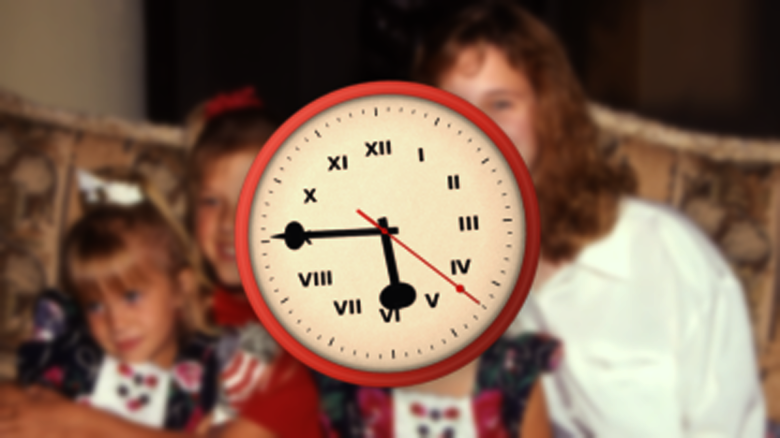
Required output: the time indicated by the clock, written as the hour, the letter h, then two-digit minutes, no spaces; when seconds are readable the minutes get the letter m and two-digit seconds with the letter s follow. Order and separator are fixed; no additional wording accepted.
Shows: 5h45m22s
